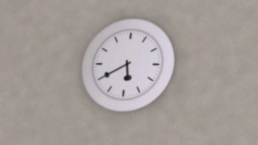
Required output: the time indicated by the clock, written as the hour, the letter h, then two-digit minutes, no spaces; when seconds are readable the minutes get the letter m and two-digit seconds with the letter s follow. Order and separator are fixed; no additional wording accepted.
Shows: 5h40
